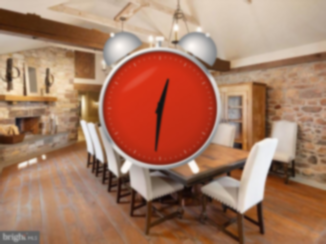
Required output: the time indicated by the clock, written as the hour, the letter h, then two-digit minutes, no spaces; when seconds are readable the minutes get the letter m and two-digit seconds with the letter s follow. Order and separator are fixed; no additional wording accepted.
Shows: 12h31
